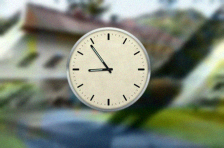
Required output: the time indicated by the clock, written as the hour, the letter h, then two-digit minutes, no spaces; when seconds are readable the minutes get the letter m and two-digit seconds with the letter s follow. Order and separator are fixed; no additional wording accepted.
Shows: 8h54
